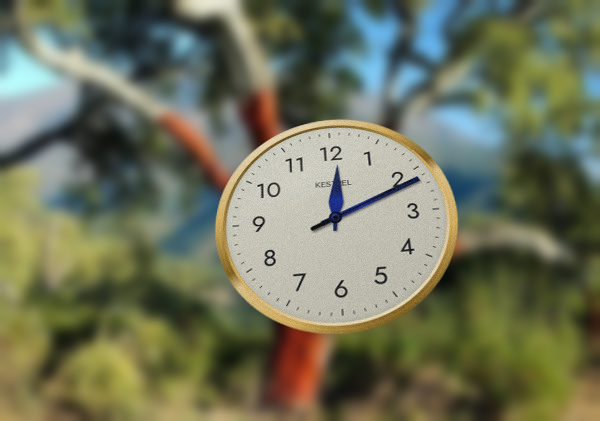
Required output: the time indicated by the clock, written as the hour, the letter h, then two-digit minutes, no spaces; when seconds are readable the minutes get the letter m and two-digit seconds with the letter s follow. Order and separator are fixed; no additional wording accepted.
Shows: 12h11m11s
